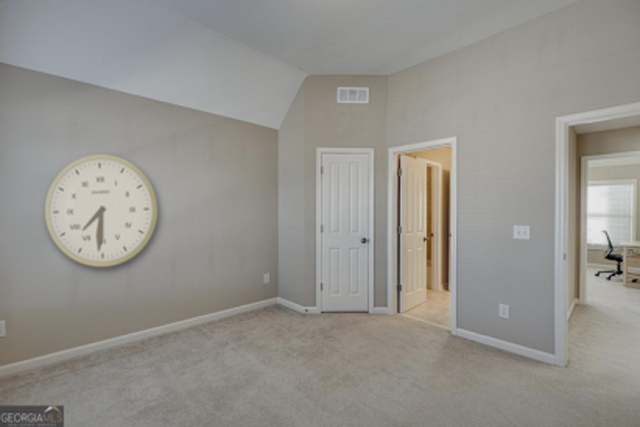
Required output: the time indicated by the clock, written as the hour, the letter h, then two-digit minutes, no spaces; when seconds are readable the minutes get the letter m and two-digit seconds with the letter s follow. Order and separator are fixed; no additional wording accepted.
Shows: 7h31
